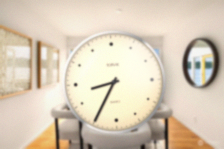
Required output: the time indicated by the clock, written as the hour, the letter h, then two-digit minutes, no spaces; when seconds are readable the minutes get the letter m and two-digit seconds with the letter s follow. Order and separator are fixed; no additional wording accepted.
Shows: 8h35
